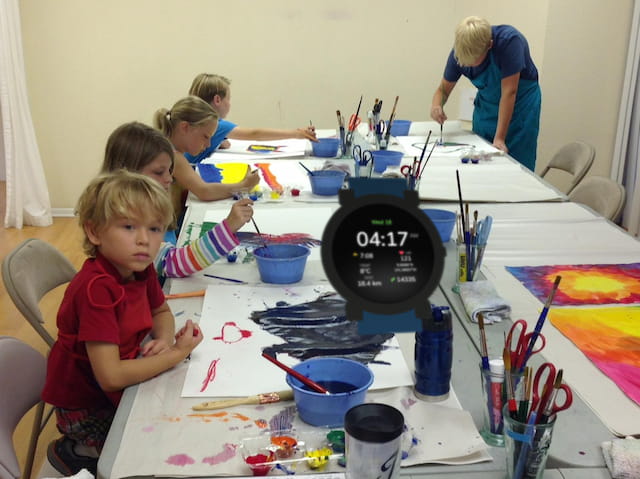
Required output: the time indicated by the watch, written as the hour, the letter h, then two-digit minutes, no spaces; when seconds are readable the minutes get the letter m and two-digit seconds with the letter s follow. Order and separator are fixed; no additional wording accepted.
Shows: 4h17
